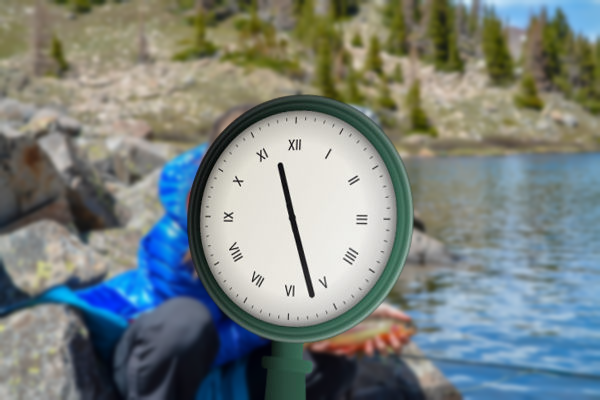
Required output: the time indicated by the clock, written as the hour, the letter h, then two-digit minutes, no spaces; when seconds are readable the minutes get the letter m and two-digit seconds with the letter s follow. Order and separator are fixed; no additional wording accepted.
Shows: 11h27
